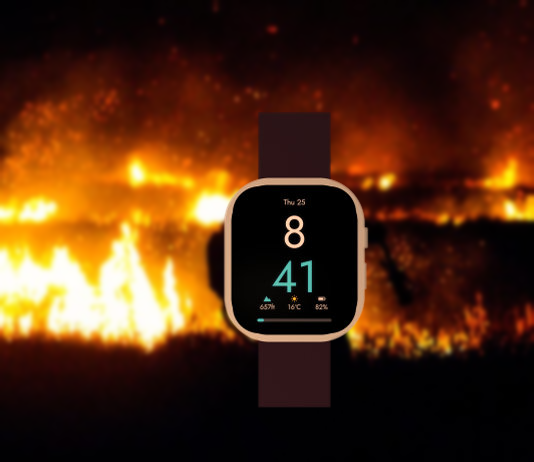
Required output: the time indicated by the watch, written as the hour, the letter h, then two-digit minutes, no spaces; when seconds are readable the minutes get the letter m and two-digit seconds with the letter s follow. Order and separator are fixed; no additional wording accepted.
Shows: 8h41
